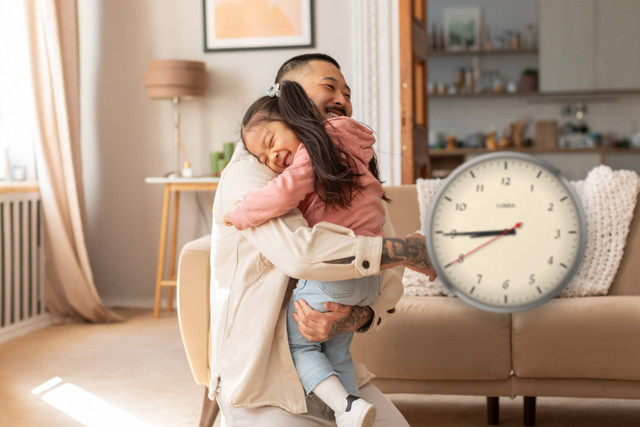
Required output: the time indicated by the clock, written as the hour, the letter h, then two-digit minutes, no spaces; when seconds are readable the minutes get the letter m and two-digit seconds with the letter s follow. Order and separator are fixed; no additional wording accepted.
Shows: 8h44m40s
